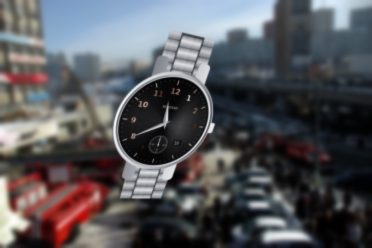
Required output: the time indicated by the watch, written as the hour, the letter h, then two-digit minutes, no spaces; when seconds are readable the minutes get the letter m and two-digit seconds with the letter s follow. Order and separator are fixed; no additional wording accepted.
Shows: 11h40
